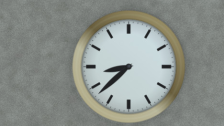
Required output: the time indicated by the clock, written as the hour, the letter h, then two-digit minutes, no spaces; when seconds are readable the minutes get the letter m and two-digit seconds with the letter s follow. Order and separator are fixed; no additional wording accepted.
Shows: 8h38
